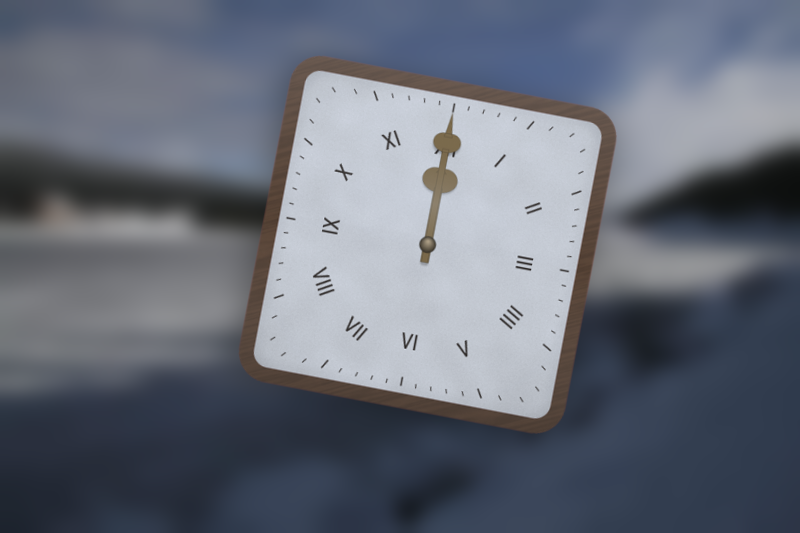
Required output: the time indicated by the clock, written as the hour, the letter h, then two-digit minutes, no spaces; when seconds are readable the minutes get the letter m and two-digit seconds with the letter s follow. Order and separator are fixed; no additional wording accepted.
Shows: 12h00
